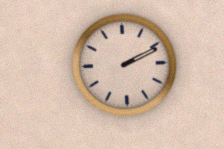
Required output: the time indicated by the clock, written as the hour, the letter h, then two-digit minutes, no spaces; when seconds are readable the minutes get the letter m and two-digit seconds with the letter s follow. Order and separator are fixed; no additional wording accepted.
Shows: 2h11
